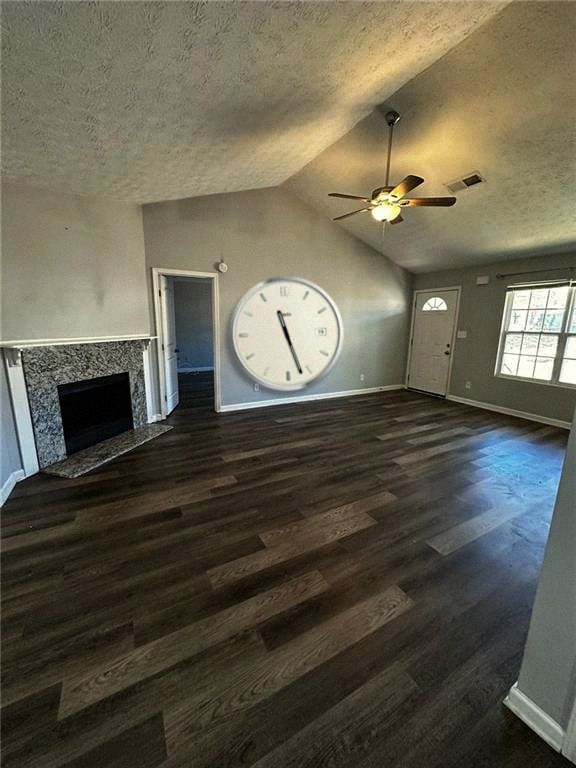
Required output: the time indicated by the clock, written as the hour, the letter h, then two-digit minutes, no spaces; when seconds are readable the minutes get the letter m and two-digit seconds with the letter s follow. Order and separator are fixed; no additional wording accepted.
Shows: 11h27
